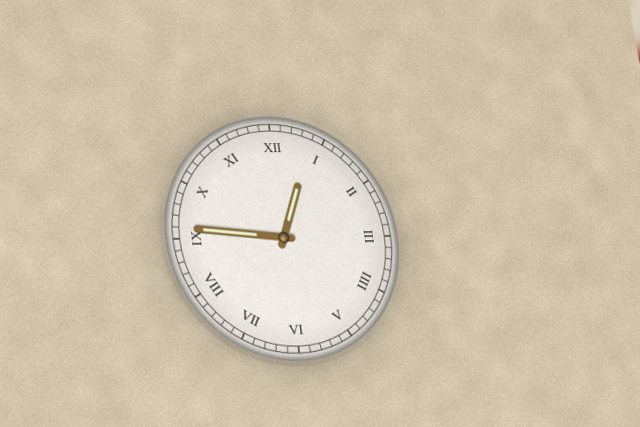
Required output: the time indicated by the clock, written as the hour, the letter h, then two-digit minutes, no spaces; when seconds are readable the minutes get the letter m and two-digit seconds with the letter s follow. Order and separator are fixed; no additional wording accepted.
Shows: 12h46
